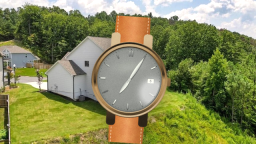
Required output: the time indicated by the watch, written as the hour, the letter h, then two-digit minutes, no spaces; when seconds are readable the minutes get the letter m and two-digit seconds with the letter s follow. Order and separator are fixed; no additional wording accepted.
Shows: 7h05
